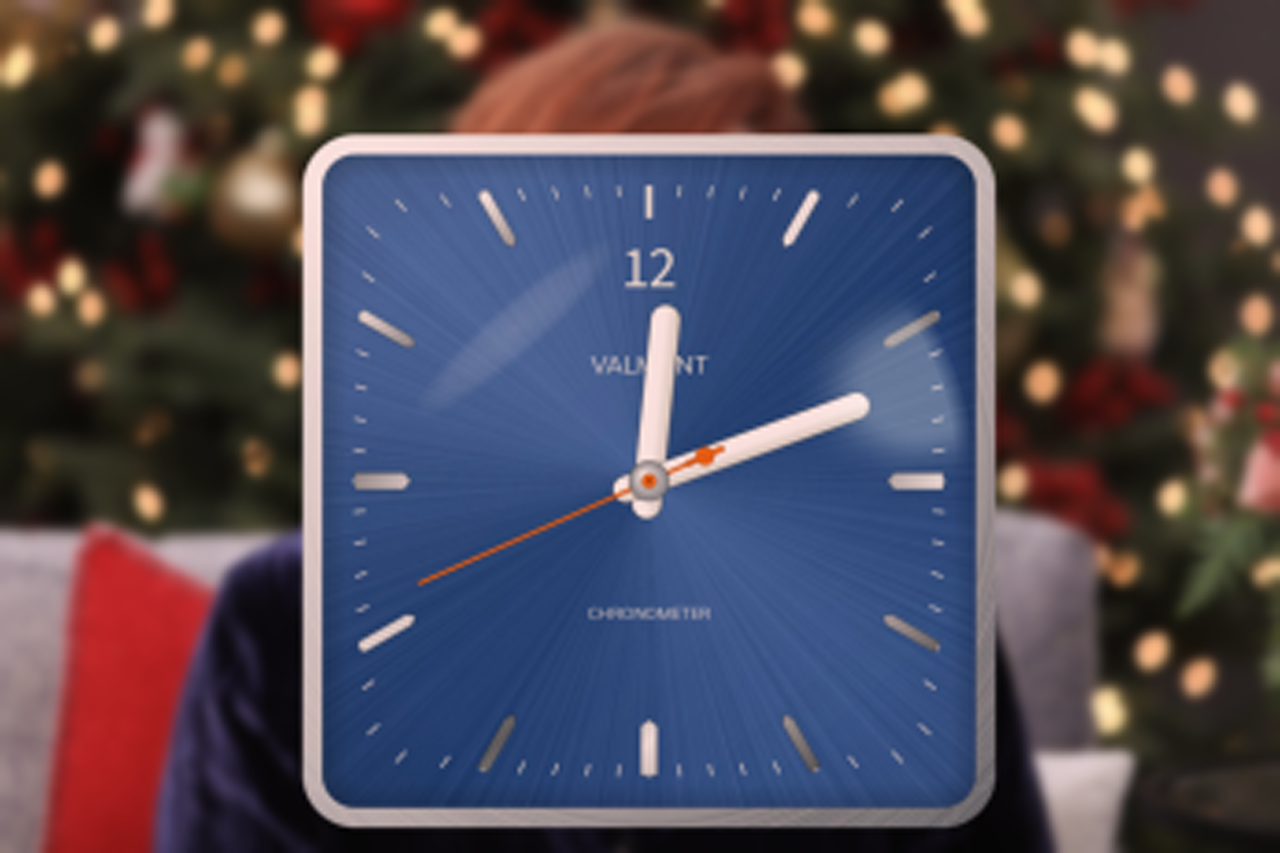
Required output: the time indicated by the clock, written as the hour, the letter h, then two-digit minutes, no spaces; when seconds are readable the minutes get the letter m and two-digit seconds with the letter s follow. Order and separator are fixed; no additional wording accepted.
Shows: 12h11m41s
